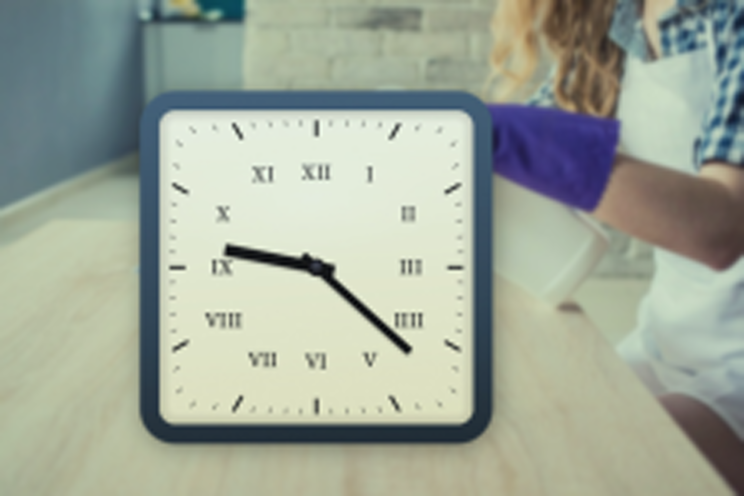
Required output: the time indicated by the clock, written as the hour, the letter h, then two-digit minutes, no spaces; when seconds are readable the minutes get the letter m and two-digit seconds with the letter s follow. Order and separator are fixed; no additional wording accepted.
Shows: 9h22
